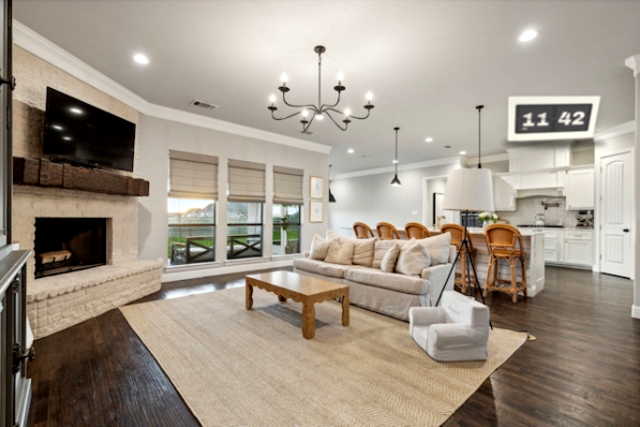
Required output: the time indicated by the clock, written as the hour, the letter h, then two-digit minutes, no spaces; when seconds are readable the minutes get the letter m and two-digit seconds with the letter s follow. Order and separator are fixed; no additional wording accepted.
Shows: 11h42
